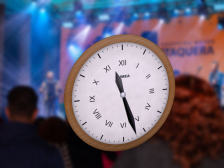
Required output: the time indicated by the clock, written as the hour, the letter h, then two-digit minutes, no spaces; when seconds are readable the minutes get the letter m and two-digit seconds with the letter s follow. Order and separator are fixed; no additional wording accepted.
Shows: 11h27
